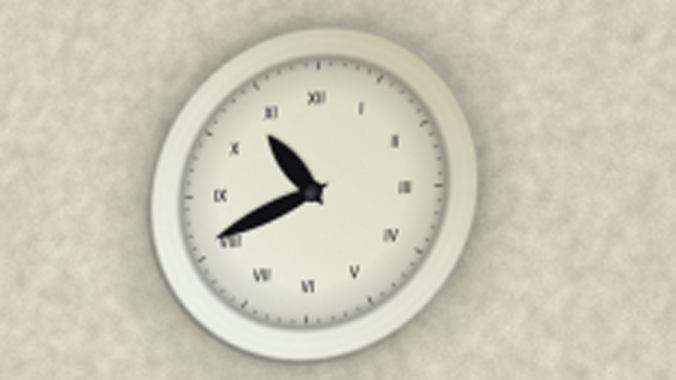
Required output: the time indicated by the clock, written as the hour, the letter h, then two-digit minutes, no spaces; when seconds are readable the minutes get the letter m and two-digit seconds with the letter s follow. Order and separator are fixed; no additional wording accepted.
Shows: 10h41
